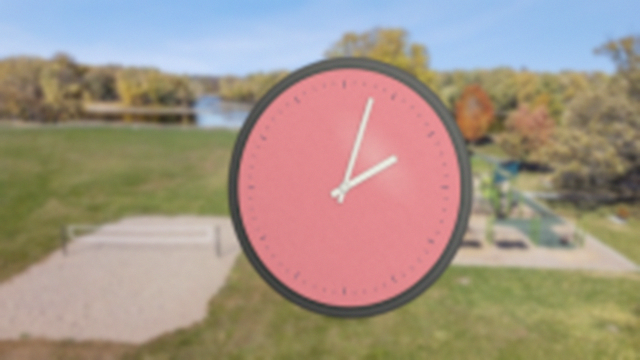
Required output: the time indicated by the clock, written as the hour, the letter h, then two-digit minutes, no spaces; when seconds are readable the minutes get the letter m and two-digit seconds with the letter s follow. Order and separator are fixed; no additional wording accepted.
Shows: 2h03
